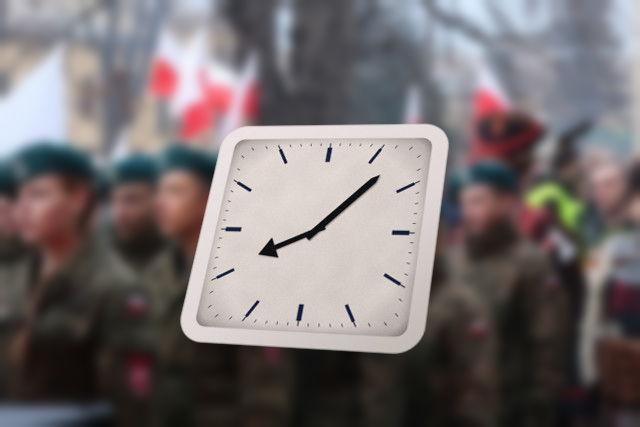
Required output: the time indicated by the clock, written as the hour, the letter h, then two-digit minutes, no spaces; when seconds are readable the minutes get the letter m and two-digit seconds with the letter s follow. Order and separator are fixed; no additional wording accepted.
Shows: 8h07
